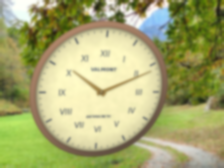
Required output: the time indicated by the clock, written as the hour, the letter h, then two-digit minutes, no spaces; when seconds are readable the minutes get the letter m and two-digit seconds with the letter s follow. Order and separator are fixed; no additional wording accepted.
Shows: 10h11
